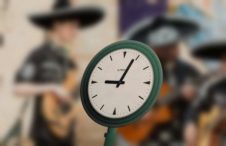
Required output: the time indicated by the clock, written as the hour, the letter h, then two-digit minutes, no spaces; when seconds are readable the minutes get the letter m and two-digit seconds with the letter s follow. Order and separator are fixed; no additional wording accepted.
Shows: 9h04
